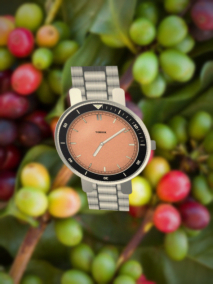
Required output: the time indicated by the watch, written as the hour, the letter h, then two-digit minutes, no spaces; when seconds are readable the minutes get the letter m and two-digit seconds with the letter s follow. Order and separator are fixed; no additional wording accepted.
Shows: 7h09
